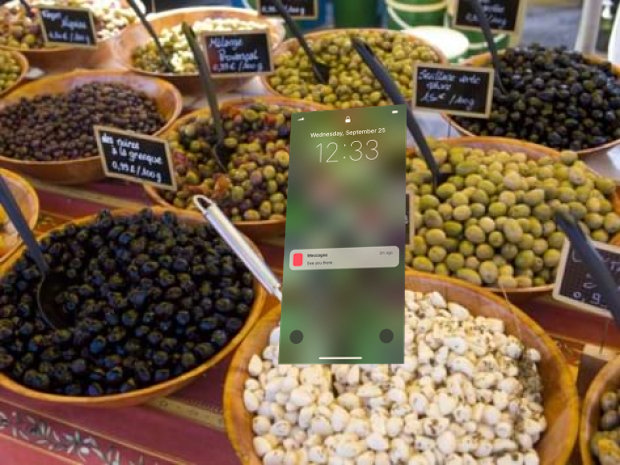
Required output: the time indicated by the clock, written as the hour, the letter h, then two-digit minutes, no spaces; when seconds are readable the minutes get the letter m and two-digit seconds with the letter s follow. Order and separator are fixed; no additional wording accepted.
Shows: 12h33
